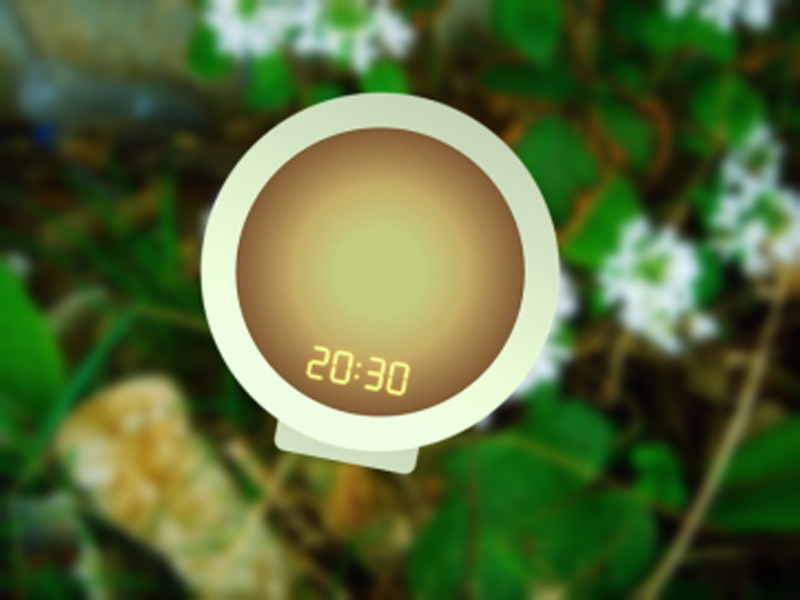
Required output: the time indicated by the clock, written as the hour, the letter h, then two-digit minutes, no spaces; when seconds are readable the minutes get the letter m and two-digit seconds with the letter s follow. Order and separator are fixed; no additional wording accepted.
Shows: 20h30
